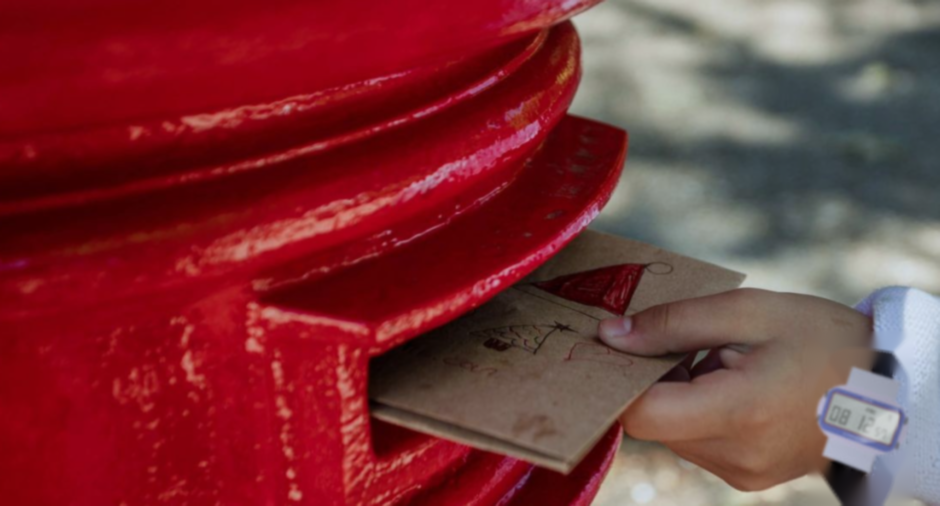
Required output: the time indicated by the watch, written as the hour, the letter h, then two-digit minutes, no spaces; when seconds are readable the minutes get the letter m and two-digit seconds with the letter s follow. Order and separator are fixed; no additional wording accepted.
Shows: 8h12
